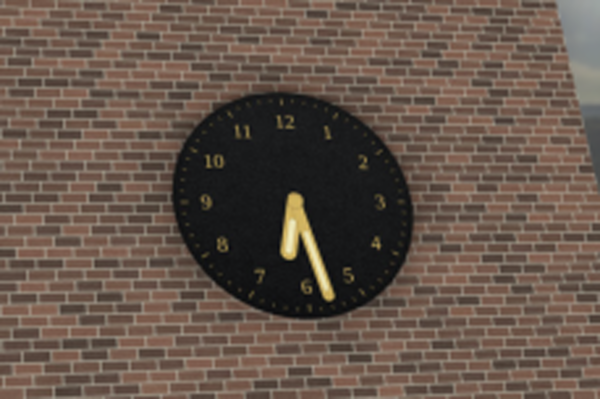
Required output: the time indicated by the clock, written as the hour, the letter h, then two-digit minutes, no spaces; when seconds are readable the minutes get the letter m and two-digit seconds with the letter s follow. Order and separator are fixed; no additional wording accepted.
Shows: 6h28
